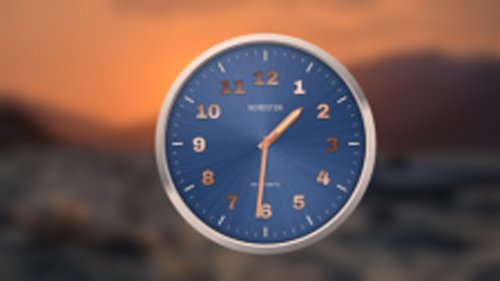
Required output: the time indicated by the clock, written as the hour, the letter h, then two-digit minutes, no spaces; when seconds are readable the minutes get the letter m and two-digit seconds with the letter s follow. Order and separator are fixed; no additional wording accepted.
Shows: 1h31
